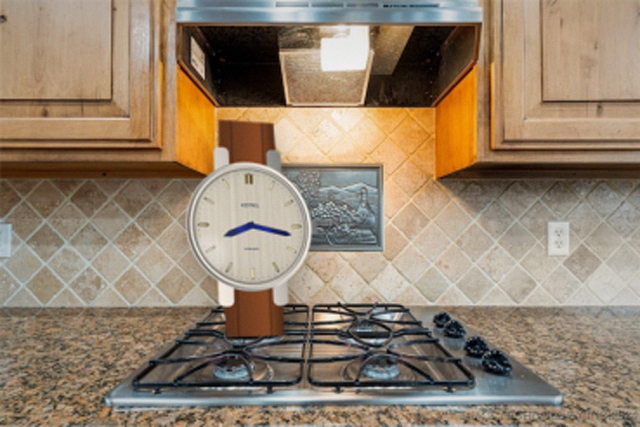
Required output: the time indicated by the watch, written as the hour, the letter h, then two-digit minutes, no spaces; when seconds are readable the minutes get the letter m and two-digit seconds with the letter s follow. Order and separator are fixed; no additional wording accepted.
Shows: 8h17
